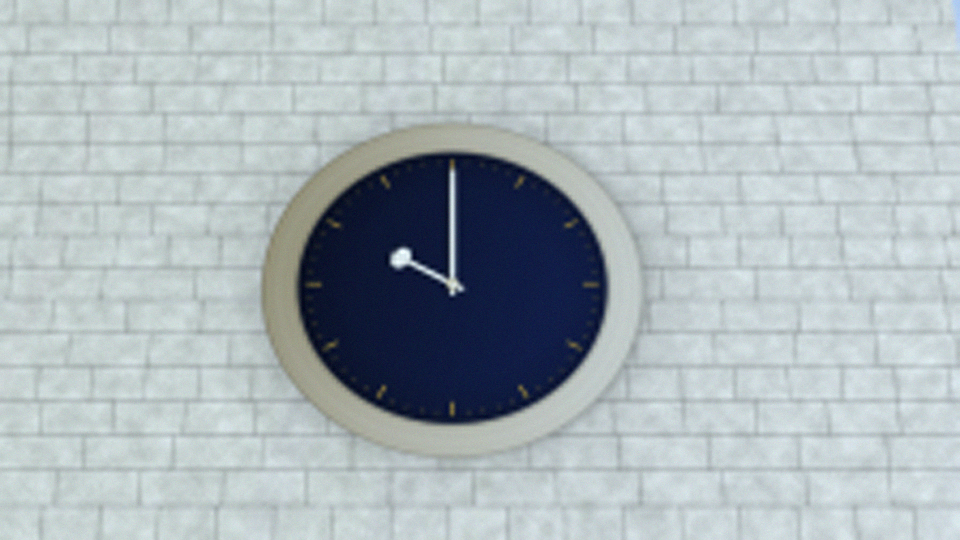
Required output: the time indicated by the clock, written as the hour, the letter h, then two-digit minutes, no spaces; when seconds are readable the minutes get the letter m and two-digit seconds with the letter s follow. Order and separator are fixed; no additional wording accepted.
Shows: 10h00
